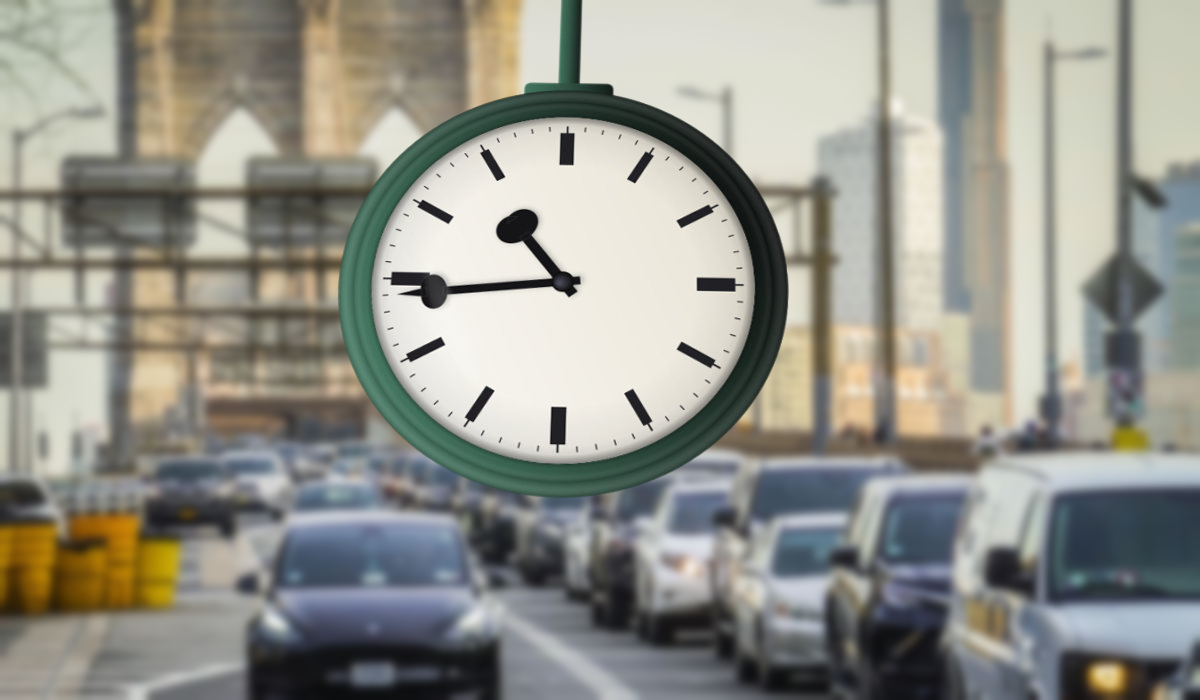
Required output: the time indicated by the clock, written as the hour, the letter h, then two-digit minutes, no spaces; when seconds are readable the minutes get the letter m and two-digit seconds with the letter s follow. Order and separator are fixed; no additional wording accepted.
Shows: 10h44
